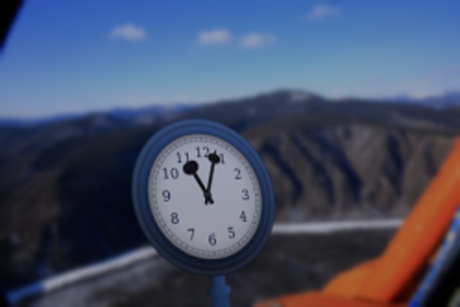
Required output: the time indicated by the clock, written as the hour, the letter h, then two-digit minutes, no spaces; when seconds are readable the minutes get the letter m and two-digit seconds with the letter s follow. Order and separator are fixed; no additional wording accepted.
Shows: 11h03
